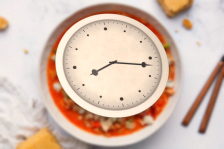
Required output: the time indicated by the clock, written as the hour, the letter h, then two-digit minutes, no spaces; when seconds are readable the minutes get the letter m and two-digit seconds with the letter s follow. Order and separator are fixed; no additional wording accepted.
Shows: 8h17
